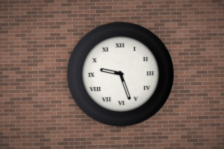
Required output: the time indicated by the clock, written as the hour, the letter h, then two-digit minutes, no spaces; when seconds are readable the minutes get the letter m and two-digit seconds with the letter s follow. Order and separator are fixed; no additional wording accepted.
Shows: 9h27
